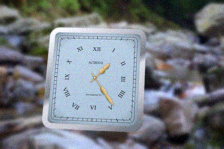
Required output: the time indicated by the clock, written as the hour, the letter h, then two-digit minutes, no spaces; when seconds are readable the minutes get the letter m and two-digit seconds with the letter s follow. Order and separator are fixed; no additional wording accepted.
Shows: 1h24
